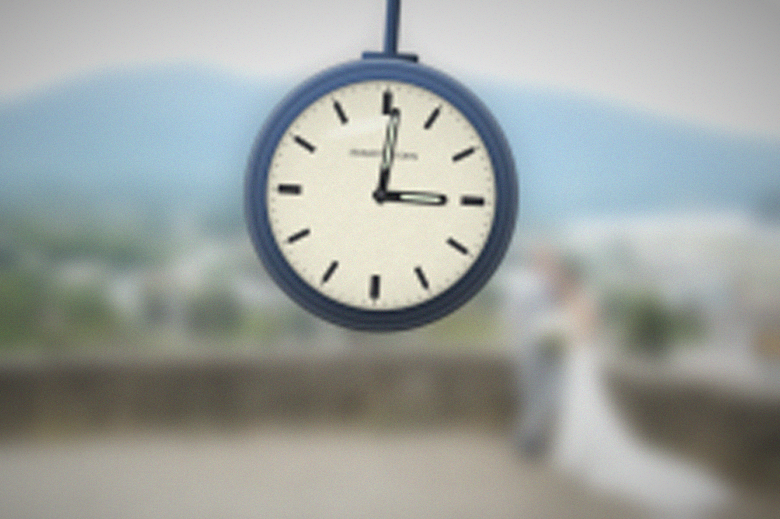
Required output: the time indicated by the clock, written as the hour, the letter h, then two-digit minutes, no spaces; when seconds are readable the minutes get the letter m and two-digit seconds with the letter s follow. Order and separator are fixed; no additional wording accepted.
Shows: 3h01
